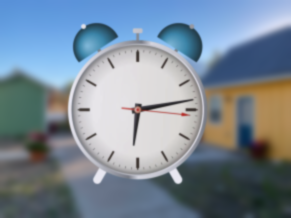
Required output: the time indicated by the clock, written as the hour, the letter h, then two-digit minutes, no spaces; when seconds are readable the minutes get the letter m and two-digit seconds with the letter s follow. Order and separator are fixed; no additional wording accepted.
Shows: 6h13m16s
